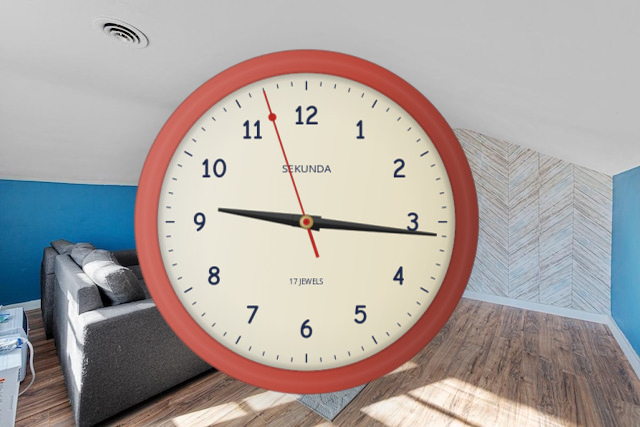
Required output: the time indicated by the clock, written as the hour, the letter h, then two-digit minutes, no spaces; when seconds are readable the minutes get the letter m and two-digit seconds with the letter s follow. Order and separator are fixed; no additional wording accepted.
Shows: 9h15m57s
